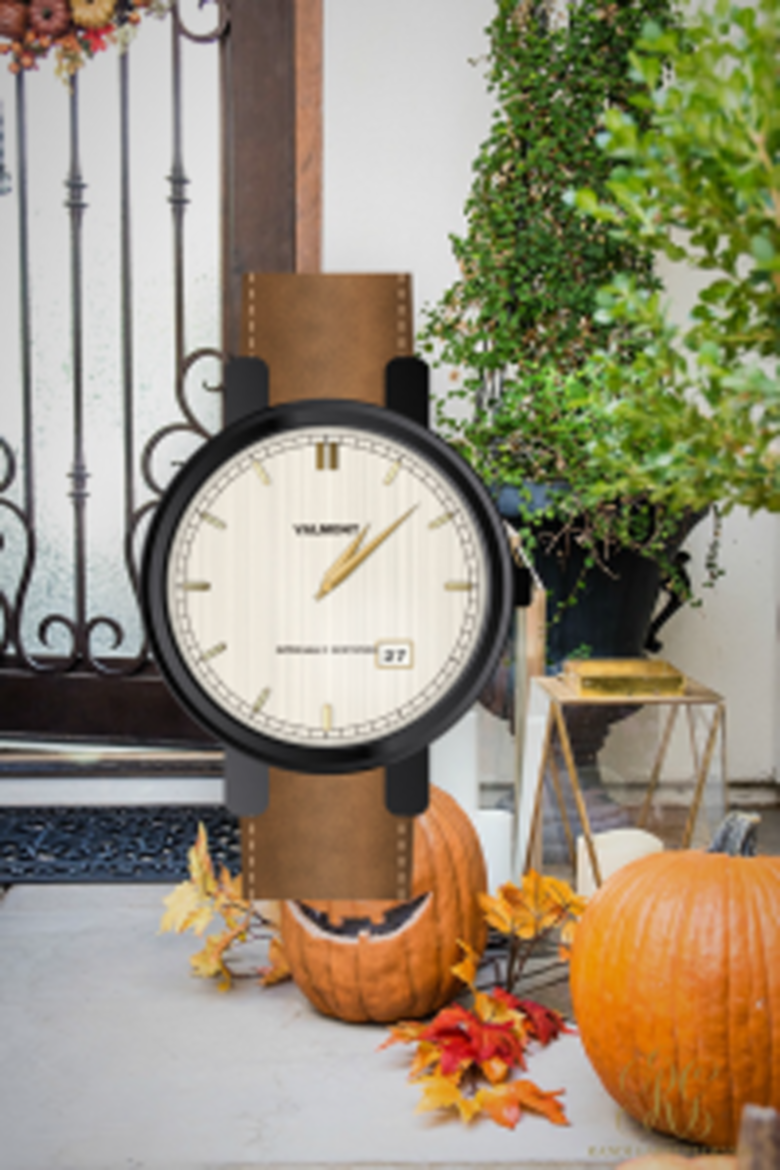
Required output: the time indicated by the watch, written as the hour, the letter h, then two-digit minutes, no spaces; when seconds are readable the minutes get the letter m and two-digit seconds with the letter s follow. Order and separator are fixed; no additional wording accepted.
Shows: 1h08
